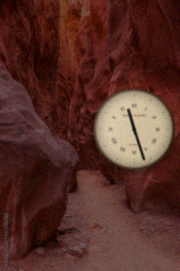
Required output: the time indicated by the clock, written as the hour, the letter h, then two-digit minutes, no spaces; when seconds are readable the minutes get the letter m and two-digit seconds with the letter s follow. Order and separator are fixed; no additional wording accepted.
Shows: 11h27
